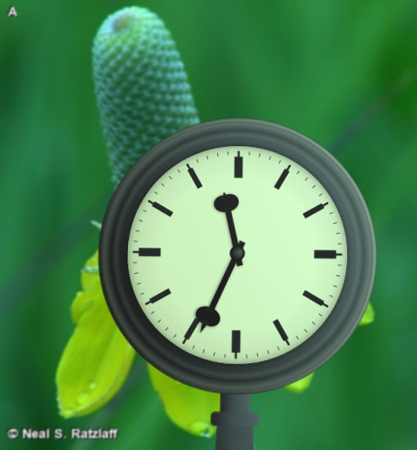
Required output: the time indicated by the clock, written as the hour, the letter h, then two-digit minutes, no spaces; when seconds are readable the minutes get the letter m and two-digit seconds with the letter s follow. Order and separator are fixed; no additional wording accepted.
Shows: 11h34
